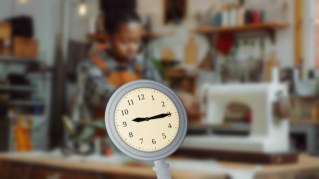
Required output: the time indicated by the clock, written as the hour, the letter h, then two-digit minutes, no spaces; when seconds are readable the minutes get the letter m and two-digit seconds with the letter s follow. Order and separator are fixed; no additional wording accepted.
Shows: 9h15
